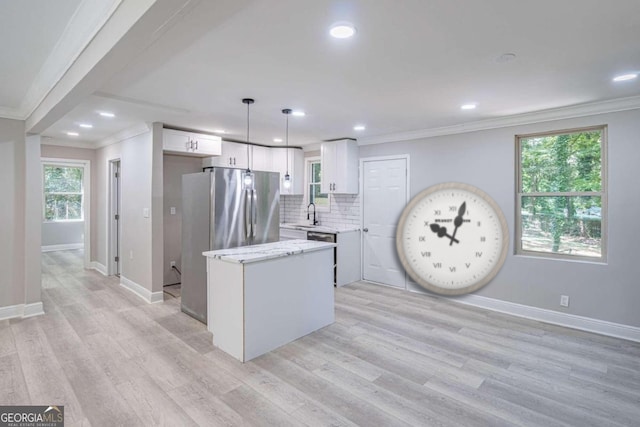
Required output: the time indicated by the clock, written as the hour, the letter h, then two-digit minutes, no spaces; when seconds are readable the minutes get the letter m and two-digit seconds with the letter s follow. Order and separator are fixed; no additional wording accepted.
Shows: 10h03
